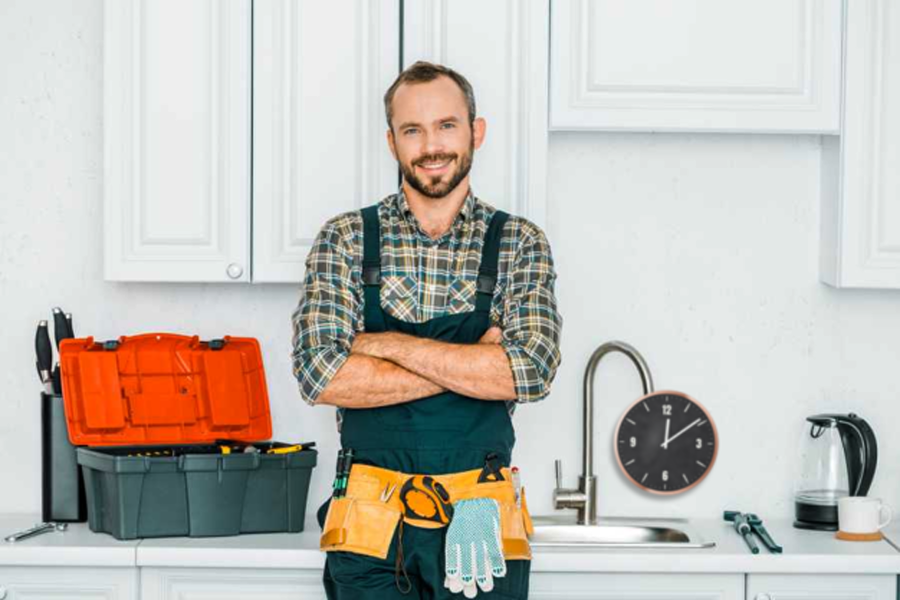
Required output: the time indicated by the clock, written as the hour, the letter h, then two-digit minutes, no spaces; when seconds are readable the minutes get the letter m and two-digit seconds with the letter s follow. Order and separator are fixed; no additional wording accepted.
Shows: 12h09
